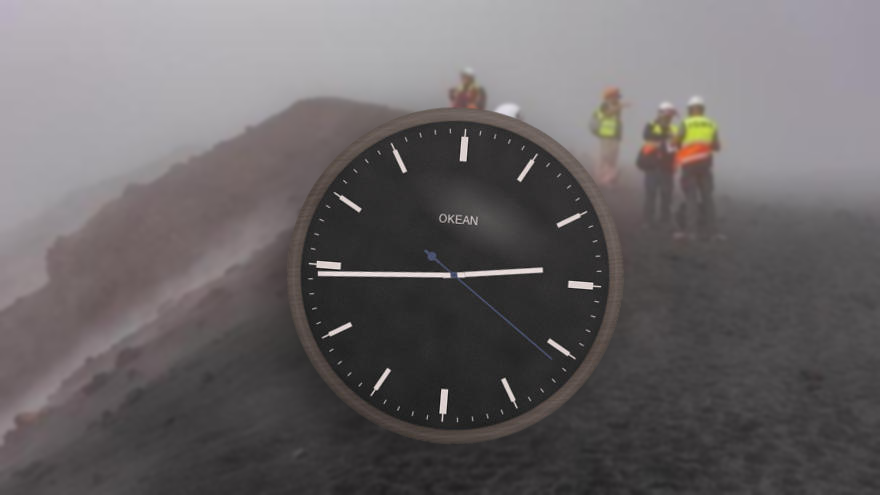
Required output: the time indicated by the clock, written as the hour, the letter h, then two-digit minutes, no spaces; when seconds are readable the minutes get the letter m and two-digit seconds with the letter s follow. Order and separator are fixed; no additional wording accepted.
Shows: 2h44m21s
